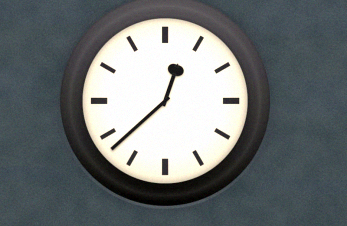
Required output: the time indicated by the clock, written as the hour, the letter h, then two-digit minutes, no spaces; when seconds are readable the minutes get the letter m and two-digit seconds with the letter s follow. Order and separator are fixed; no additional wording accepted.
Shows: 12h38
